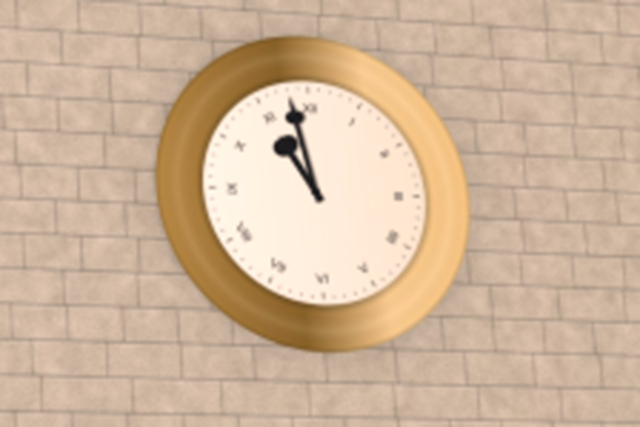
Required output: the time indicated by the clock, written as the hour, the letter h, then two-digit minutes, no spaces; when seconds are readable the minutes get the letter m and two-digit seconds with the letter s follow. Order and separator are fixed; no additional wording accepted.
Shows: 10h58
